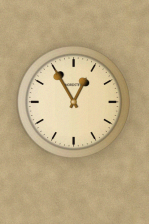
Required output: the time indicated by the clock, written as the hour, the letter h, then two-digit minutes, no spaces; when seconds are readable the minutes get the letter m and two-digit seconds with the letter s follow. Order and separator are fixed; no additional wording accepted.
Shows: 12h55
